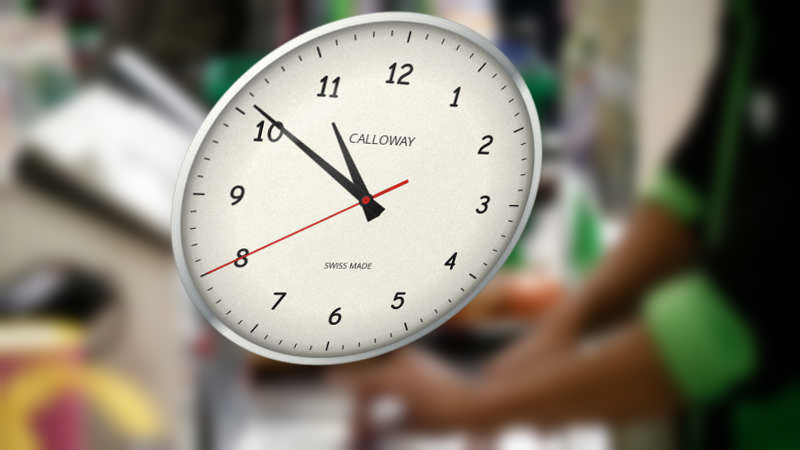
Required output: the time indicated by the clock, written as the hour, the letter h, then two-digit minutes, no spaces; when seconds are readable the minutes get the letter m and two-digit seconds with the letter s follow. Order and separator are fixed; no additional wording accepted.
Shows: 10h50m40s
